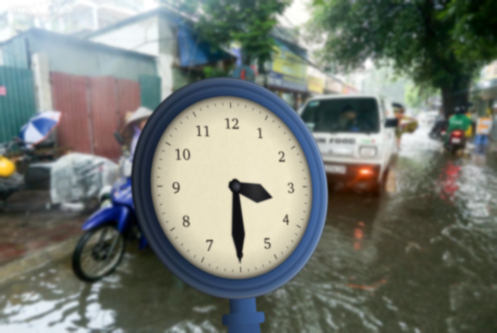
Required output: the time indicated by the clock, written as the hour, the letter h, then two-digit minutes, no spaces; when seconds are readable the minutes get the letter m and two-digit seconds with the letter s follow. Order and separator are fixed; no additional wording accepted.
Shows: 3h30
